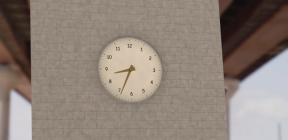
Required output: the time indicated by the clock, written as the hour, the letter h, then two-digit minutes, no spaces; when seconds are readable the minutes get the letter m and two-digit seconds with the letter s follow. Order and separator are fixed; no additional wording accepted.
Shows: 8h34
